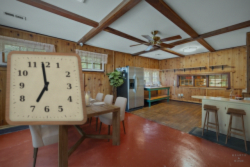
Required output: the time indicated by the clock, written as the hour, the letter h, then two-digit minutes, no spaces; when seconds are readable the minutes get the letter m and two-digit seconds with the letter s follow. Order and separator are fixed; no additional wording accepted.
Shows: 6h59
